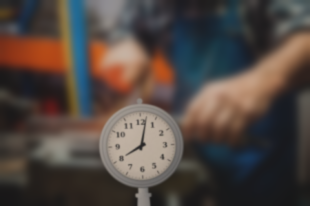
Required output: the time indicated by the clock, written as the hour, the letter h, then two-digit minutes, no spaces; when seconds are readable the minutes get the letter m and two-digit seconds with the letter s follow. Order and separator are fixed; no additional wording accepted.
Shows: 8h02
